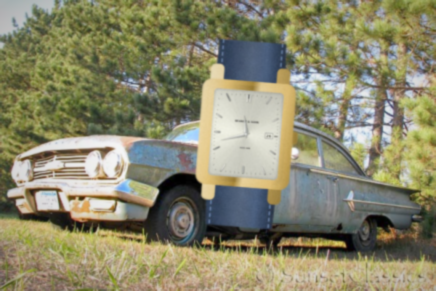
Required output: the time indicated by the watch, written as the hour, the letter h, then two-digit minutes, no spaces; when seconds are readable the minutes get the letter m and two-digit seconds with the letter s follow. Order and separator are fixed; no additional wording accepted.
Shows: 11h42
